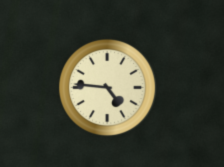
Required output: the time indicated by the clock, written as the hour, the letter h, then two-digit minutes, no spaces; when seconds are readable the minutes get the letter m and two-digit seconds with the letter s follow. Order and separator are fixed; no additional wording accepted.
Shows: 4h46
